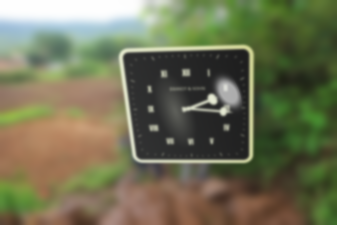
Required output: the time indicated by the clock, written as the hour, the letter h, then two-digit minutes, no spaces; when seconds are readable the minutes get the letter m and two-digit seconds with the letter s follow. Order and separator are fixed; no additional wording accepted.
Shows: 2h16
